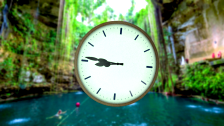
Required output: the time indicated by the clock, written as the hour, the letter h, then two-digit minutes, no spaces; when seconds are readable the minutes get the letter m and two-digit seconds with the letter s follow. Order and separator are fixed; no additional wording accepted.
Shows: 8h46
